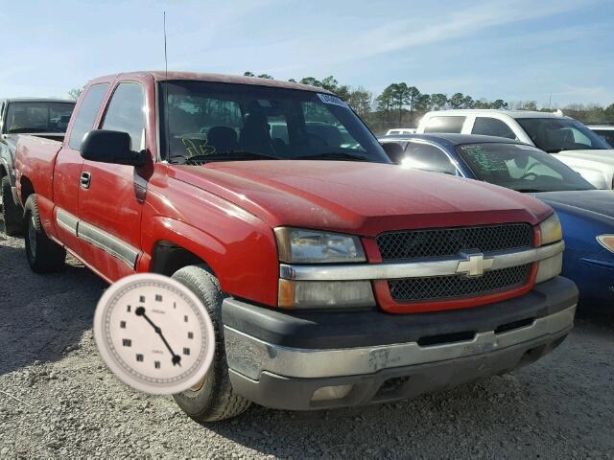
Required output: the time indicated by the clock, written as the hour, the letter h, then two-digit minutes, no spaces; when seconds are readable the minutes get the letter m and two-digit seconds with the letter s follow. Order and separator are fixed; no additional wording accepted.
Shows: 10h24
